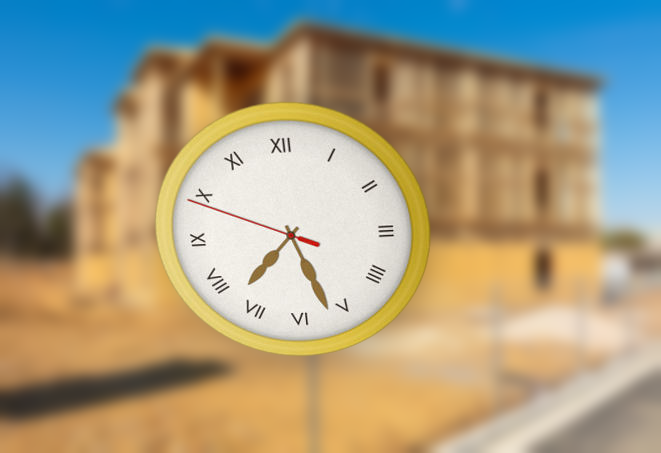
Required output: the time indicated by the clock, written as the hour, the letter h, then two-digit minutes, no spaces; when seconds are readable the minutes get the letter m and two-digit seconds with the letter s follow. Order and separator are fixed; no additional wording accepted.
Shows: 7h26m49s
